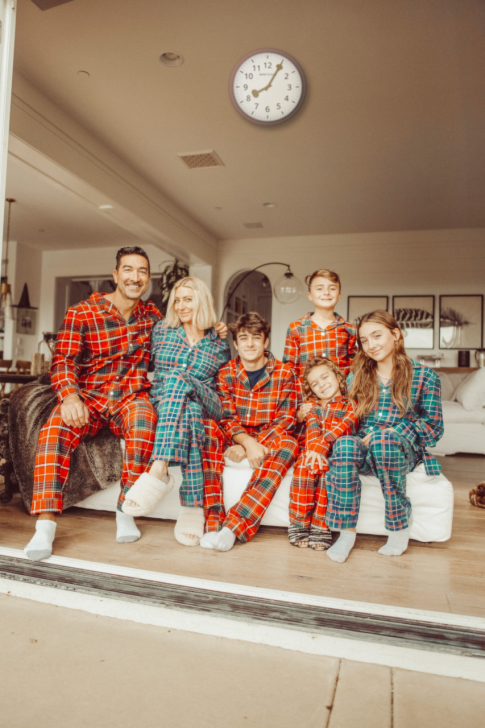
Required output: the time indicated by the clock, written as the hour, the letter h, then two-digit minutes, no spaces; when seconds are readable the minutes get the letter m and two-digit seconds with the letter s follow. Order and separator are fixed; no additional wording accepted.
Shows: 8h05
